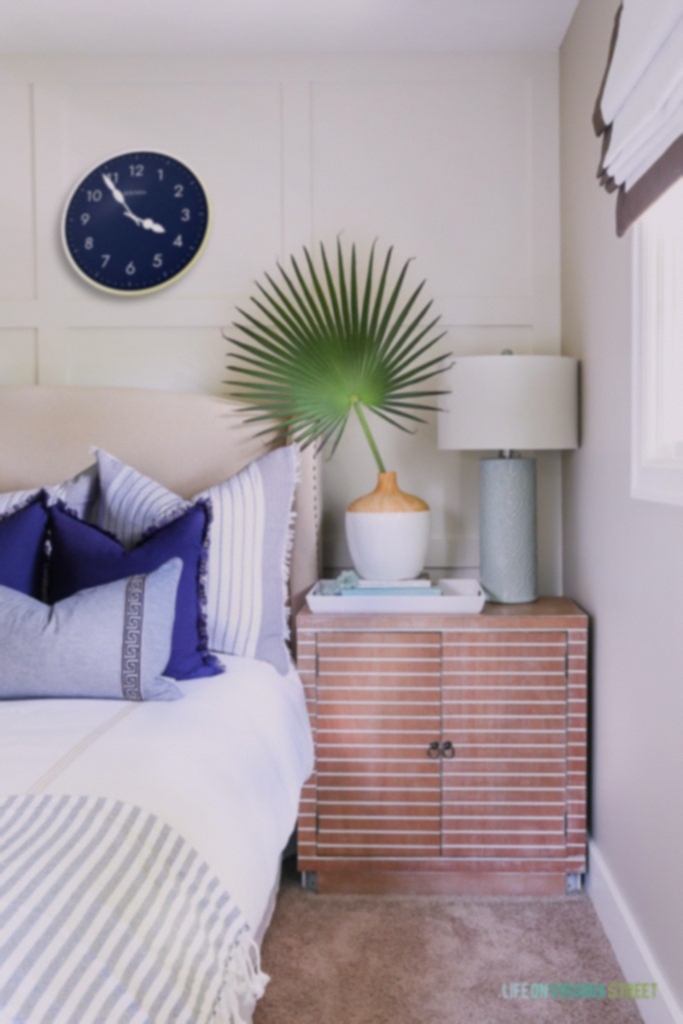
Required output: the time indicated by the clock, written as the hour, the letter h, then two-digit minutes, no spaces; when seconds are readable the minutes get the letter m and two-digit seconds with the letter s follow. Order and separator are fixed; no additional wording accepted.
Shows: 3h54
